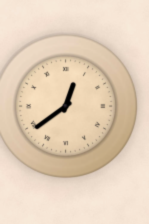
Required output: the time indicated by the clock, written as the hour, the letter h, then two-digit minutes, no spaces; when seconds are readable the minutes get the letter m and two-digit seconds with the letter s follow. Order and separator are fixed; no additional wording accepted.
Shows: 12h39
